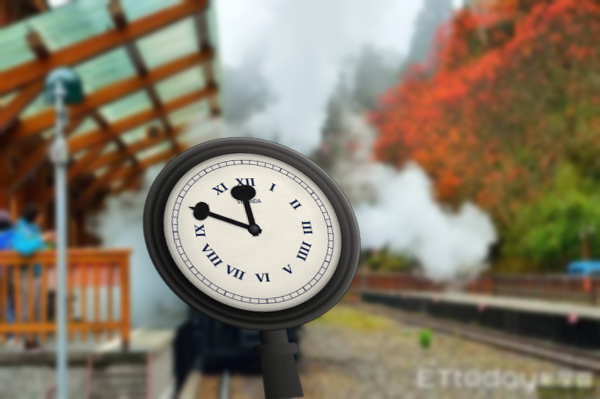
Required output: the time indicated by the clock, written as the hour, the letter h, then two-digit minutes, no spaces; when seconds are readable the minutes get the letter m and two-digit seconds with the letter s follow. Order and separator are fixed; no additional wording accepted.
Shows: 11h49
